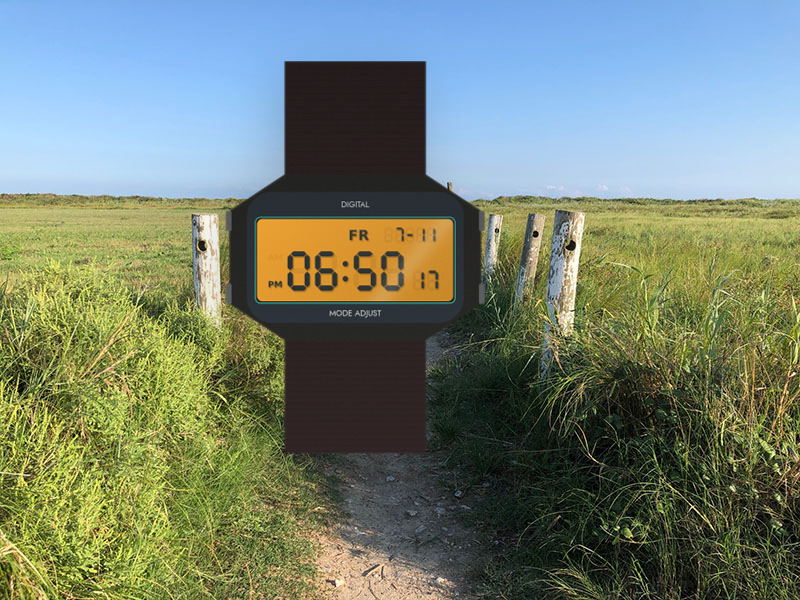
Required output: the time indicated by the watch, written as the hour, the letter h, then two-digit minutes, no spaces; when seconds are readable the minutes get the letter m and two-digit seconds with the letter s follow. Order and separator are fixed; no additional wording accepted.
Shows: 6h50m17s
